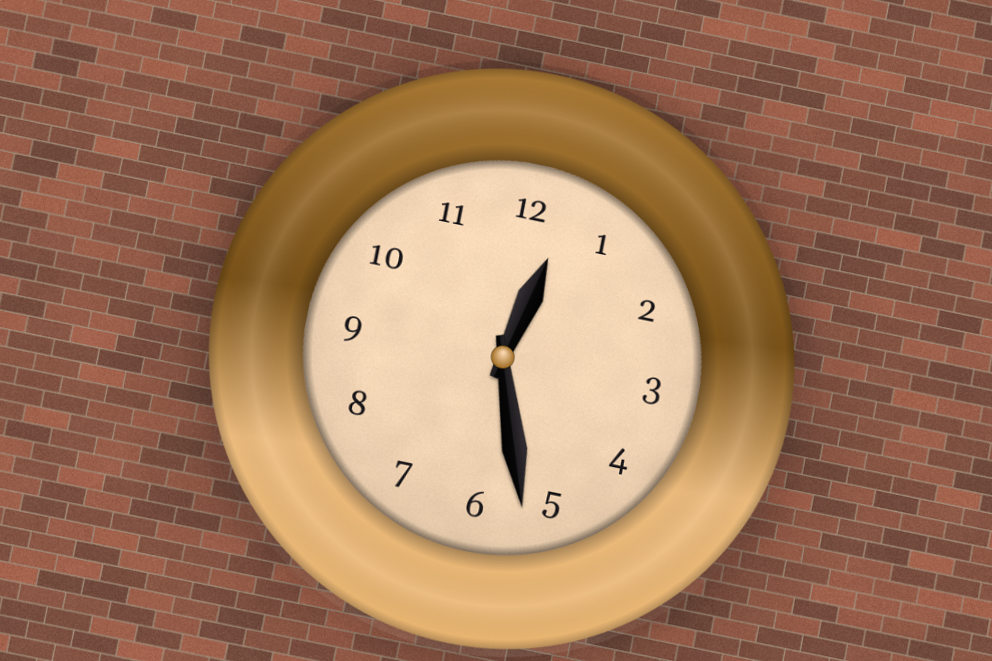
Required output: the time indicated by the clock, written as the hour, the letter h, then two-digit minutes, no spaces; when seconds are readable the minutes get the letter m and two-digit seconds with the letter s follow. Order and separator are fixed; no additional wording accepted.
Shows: 12h27
